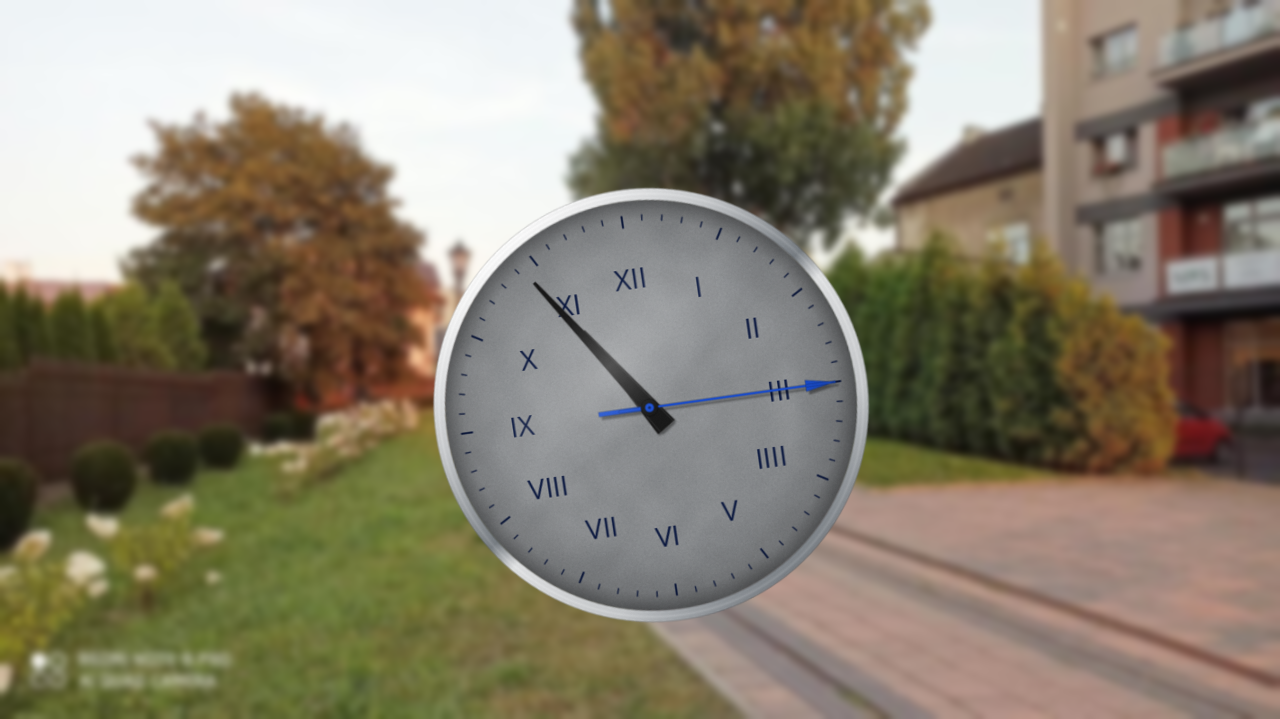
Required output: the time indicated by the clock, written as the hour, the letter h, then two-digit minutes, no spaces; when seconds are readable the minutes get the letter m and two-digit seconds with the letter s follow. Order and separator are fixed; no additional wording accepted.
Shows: 10h54m15s
